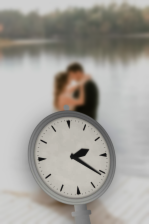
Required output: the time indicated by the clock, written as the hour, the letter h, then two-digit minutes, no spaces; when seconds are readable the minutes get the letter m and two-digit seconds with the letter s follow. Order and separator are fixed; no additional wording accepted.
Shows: 2h21
